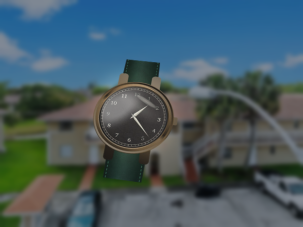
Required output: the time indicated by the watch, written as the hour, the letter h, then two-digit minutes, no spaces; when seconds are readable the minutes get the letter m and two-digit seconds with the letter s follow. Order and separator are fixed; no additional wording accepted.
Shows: 1h23
